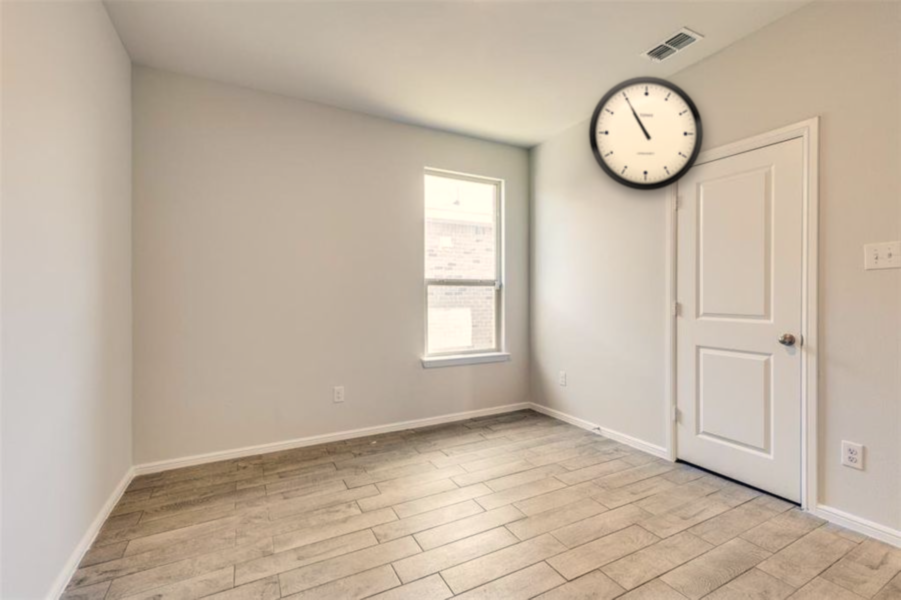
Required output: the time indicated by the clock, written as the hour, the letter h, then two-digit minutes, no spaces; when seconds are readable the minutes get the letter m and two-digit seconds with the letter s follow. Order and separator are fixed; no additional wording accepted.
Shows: 10h55
